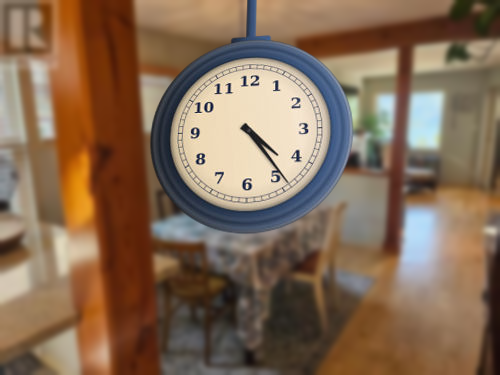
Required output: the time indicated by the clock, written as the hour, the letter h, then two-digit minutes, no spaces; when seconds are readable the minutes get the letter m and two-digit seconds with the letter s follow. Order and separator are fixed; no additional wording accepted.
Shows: 4h24
